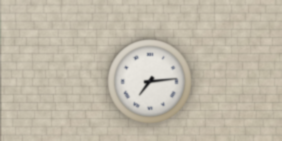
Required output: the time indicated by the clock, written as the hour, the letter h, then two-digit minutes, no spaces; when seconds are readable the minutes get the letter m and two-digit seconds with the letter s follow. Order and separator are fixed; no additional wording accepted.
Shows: 7h14
